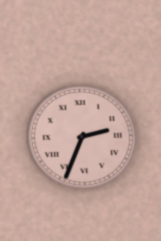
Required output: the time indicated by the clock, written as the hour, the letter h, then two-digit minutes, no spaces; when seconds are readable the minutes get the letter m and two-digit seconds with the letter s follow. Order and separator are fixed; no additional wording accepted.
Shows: 2h34
